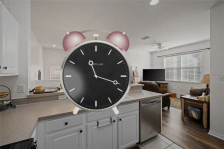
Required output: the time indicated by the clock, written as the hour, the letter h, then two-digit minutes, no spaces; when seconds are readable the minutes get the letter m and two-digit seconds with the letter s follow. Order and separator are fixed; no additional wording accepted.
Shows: 11h18
